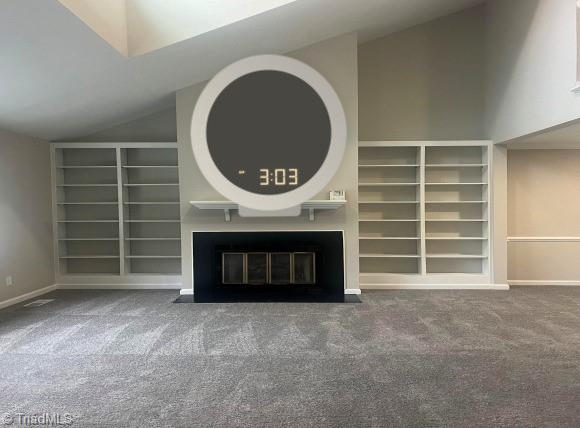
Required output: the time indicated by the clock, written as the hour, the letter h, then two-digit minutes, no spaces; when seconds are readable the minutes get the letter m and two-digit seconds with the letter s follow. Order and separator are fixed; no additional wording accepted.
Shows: 3h03
